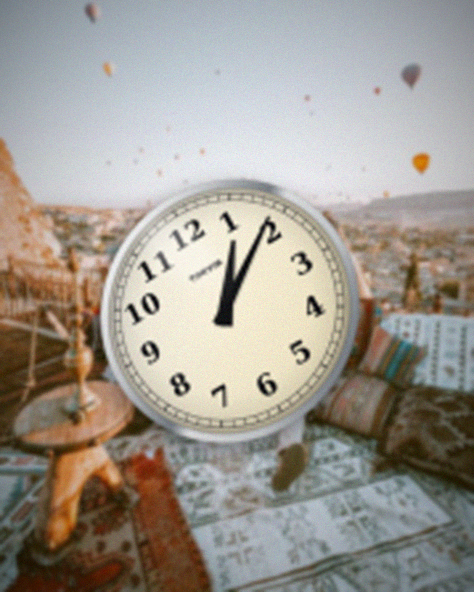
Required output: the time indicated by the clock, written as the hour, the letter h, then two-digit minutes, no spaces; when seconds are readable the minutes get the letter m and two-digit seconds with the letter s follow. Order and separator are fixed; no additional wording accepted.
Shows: 1h09
